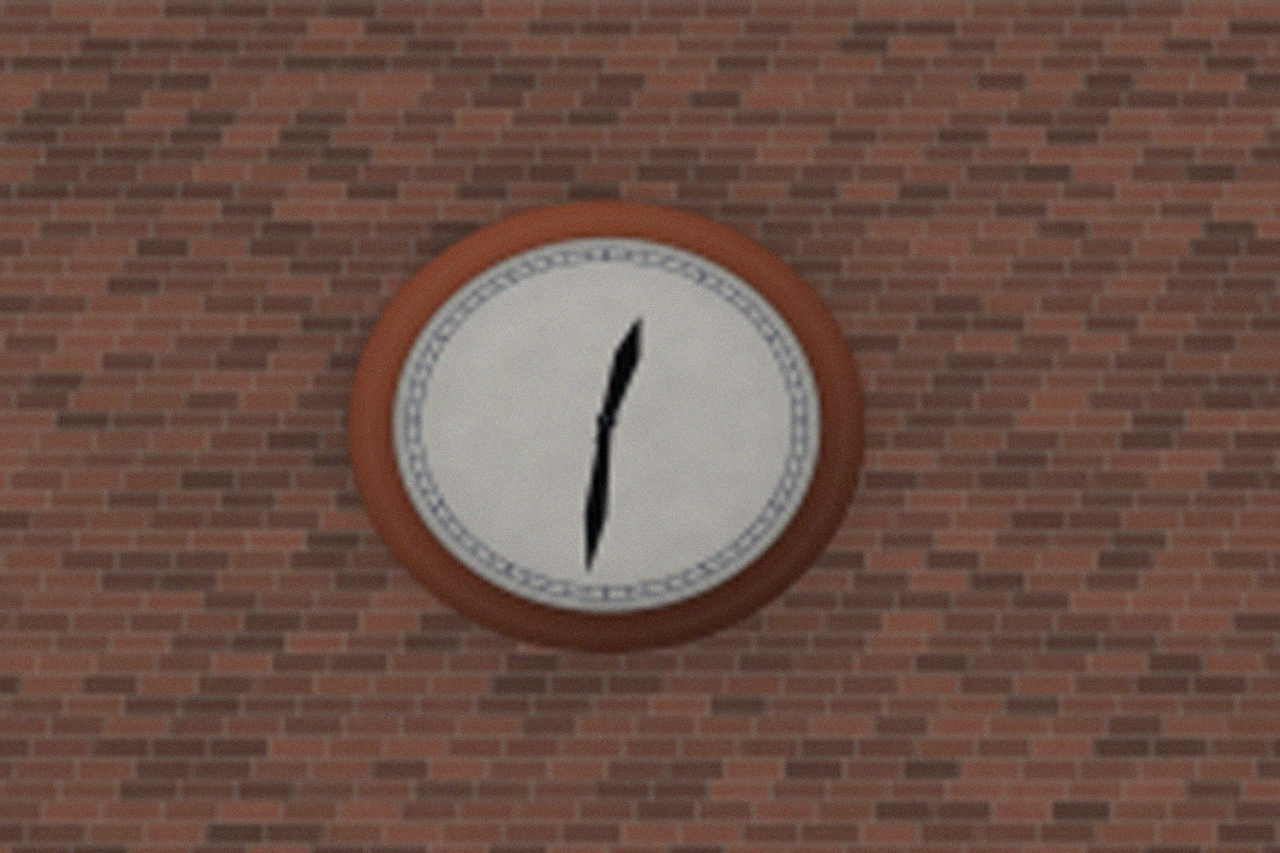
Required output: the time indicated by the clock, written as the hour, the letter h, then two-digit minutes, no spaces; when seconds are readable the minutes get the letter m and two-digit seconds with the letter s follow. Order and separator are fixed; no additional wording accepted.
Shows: 12h31
